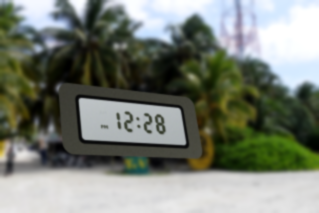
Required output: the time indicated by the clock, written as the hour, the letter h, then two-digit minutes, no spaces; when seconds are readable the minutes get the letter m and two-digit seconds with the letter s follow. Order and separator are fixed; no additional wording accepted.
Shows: 12h28
